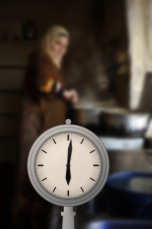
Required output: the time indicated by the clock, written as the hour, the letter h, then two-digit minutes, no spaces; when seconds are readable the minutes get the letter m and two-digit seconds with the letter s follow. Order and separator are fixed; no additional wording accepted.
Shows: 6h01
